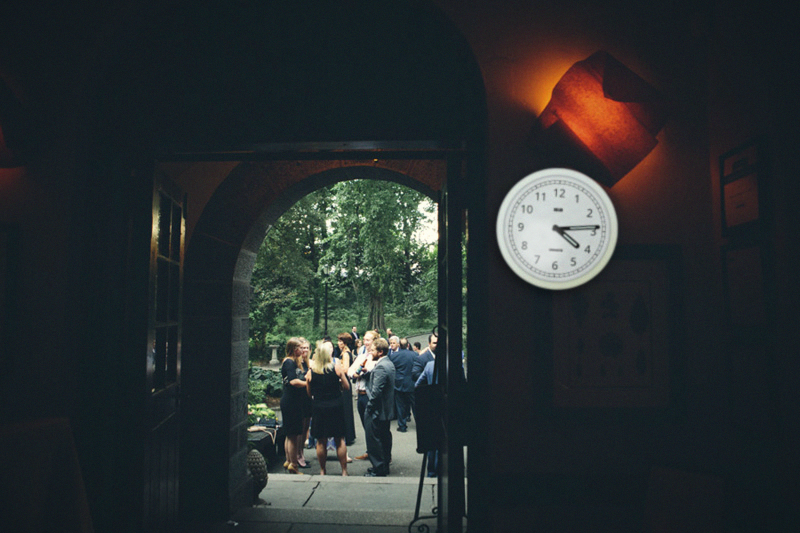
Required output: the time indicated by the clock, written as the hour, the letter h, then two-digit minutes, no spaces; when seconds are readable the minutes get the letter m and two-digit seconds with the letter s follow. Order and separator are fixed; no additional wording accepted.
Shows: 4h14
